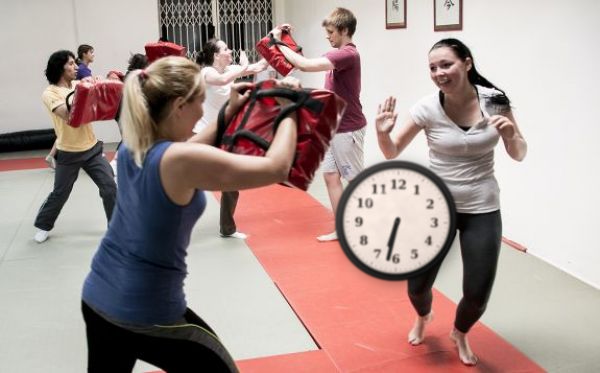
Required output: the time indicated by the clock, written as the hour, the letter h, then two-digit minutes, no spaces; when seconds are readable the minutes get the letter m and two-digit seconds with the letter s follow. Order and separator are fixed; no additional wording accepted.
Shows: 6h32
